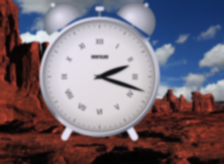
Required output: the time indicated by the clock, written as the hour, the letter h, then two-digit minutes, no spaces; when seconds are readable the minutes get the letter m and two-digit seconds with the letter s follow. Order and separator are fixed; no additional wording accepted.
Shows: 2h18
